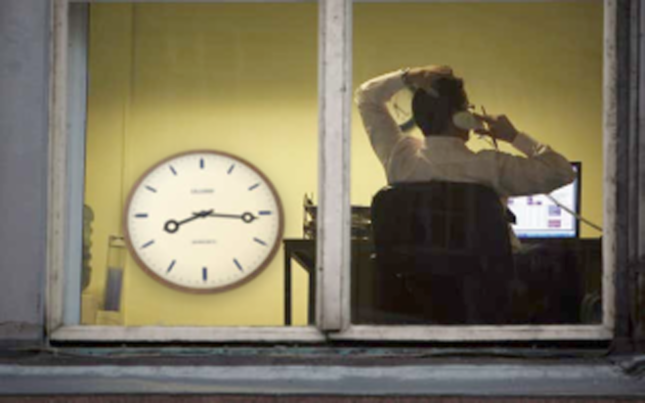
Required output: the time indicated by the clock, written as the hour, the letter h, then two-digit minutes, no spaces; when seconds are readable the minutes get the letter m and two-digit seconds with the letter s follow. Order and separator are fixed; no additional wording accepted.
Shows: 8h16
